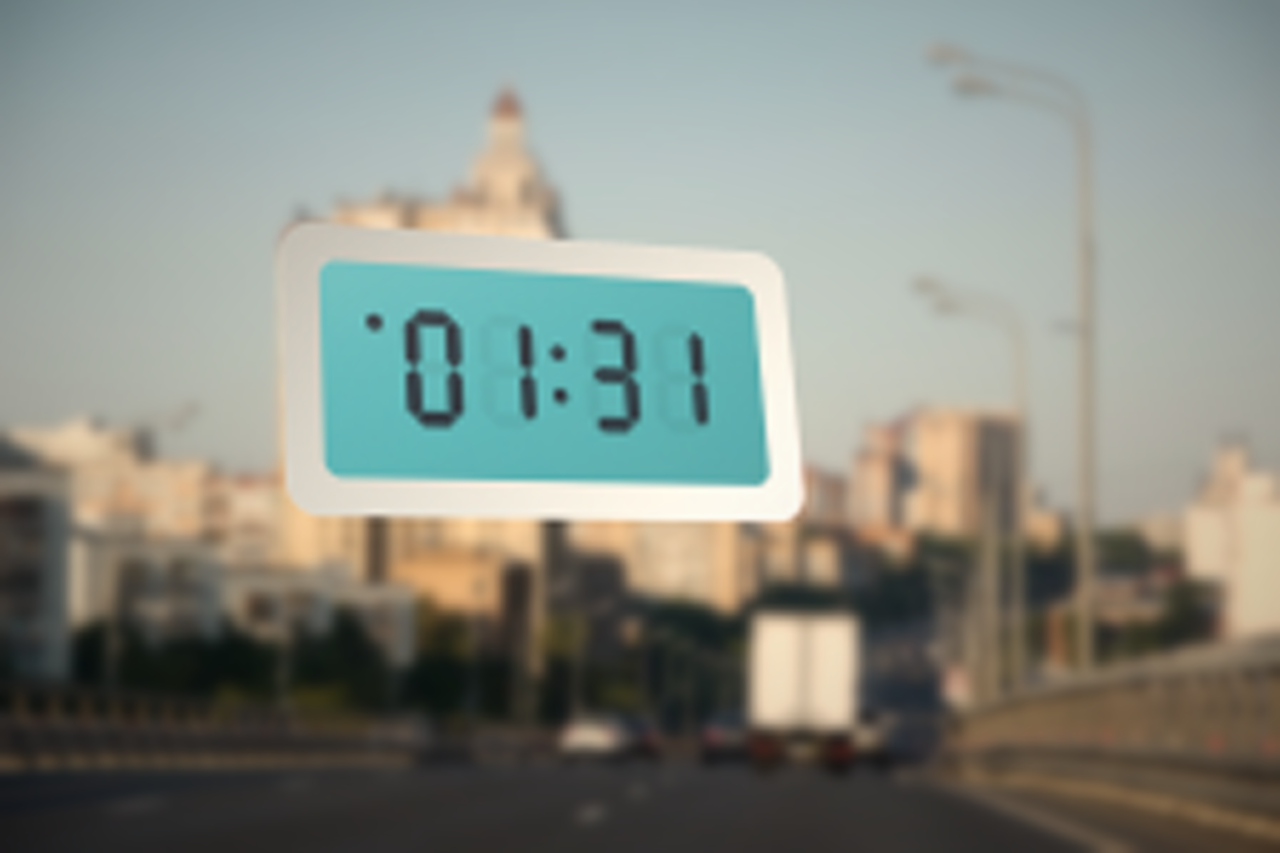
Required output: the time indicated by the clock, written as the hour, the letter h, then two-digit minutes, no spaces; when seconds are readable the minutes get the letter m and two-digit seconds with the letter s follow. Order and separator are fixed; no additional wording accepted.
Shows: 1h31
